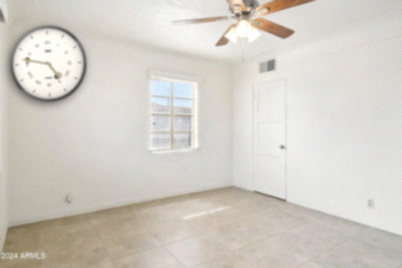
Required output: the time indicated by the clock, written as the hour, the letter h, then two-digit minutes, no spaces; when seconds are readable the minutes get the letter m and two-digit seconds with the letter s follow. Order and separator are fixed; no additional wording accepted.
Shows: 4h47
